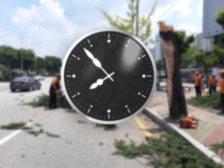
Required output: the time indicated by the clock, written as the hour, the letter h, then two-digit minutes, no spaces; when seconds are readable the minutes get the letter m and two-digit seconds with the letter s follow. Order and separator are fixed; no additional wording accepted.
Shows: 7h53
